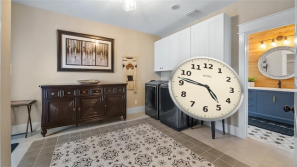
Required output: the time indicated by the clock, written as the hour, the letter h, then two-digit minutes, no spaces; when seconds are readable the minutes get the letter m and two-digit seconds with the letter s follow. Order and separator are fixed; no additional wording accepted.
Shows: 4h47
